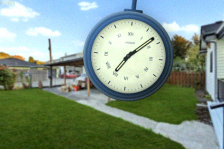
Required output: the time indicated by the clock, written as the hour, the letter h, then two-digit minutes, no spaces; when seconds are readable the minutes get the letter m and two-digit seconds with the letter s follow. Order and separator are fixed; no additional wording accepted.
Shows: 7h08
